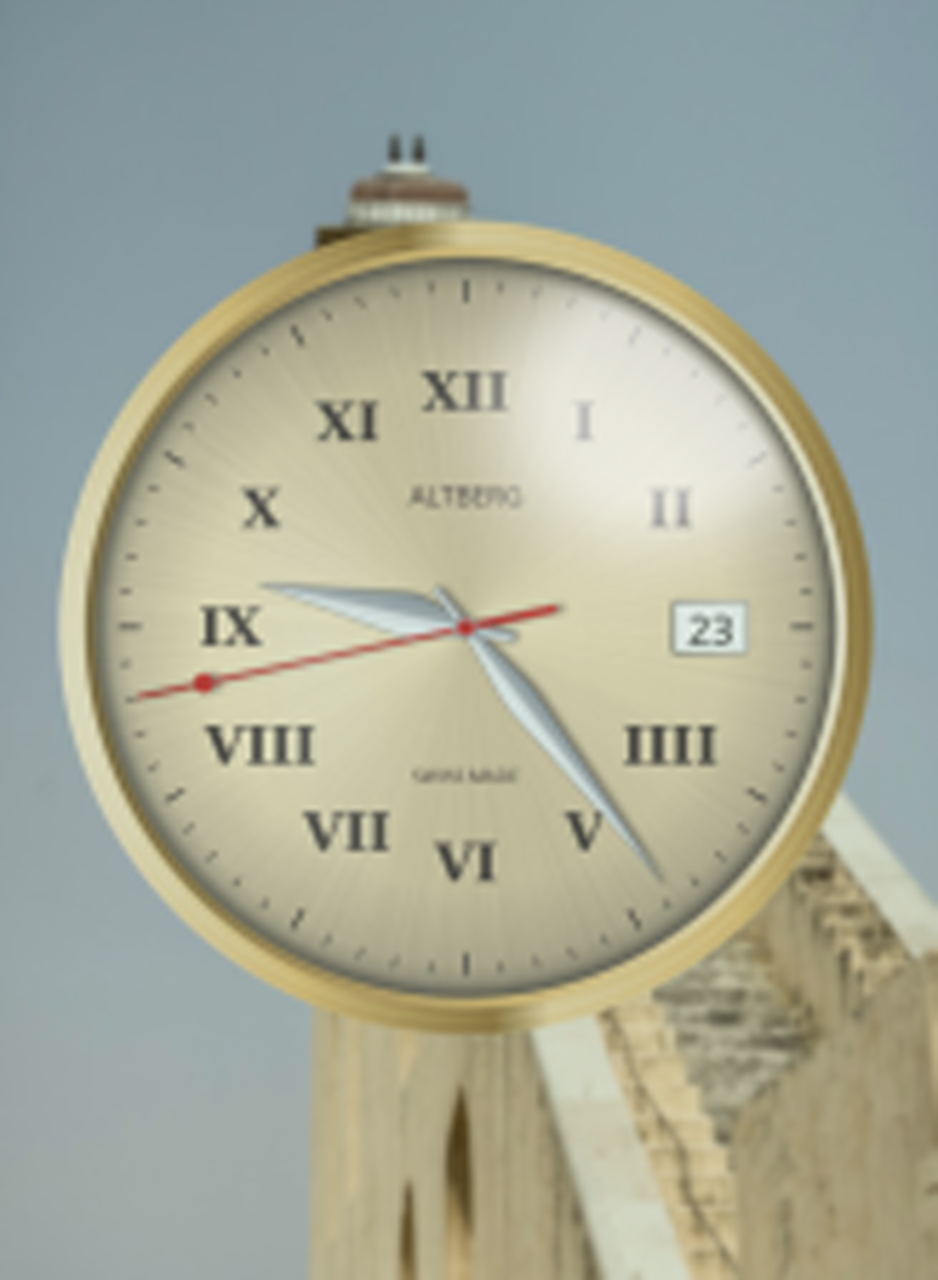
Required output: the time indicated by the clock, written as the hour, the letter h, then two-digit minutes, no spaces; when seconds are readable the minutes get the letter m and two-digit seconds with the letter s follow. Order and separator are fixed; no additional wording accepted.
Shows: 9h23m43s
